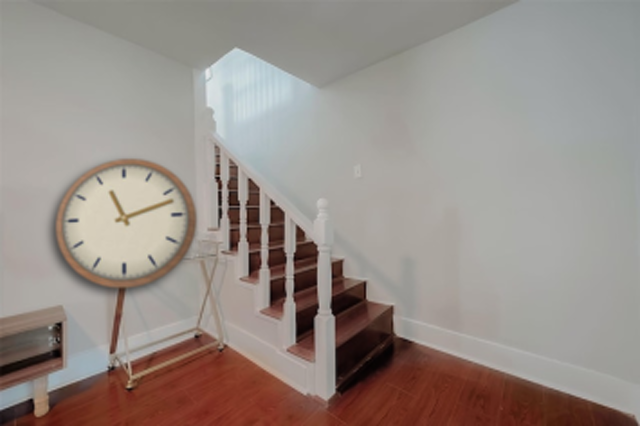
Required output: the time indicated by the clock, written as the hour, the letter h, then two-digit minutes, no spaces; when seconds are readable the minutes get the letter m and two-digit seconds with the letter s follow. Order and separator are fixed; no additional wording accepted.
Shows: 11h12
